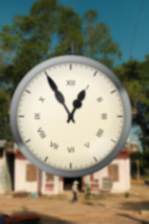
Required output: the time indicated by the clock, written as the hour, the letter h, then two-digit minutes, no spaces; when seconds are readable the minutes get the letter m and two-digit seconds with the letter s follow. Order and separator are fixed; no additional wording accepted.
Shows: 12h55
